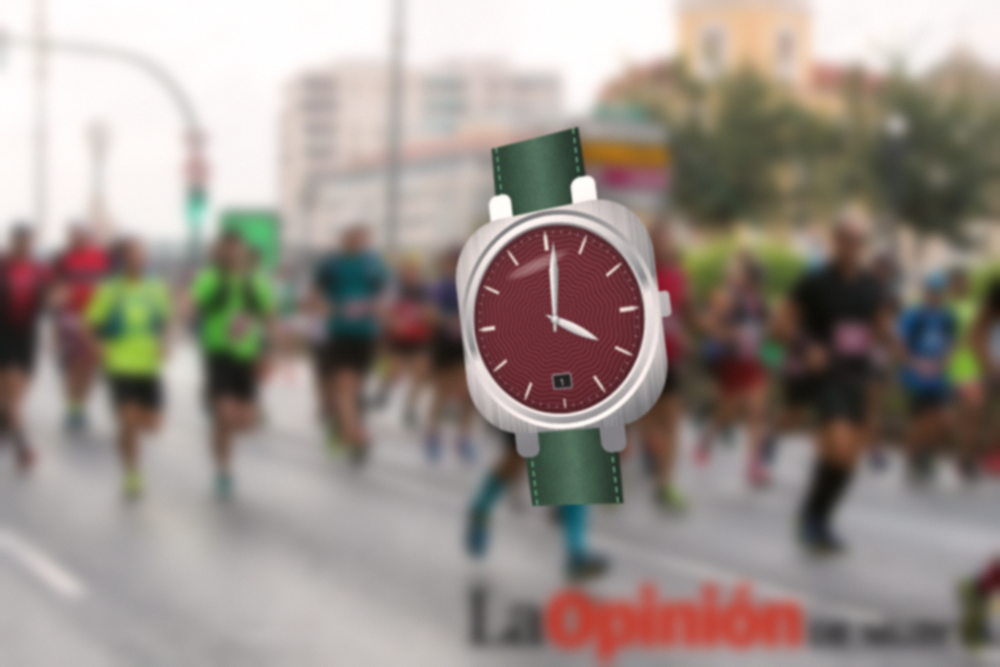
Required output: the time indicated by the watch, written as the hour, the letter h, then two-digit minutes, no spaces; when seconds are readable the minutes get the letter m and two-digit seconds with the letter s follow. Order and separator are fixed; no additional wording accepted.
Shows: 4h01
